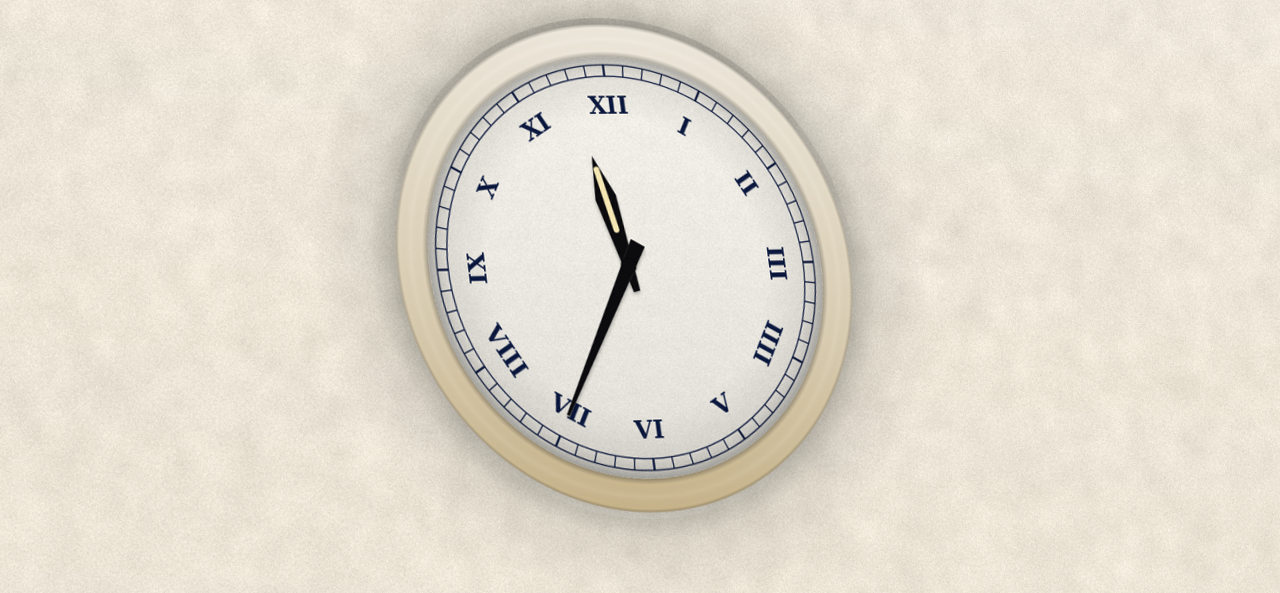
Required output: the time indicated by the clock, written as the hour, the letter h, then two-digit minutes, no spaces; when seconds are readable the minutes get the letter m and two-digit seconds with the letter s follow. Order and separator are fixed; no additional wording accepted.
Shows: 11h35
